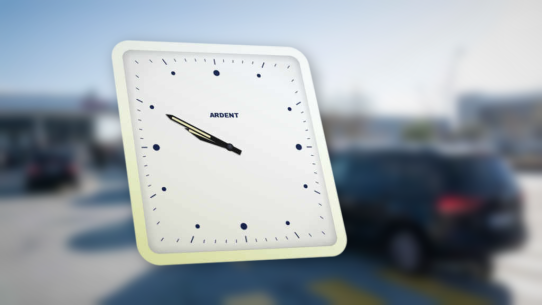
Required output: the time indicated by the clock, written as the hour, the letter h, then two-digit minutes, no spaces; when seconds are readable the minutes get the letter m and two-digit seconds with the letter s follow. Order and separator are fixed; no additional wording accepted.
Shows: 9h50
